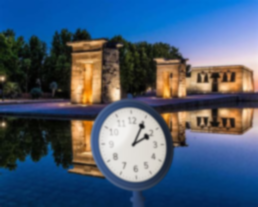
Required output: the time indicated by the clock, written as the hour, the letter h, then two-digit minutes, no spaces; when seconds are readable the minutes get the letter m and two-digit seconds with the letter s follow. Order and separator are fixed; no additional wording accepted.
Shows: 2h05
